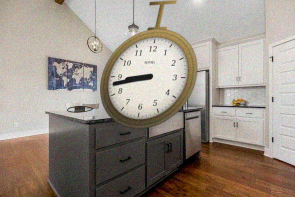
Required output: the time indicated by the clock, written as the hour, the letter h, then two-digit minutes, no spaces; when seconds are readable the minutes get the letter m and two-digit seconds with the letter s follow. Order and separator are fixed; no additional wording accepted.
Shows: 8h43
